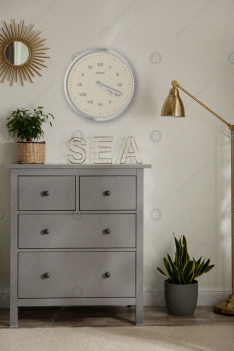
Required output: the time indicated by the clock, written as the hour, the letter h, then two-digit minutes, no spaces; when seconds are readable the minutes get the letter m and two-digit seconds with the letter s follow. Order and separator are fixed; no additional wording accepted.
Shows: 4h19
